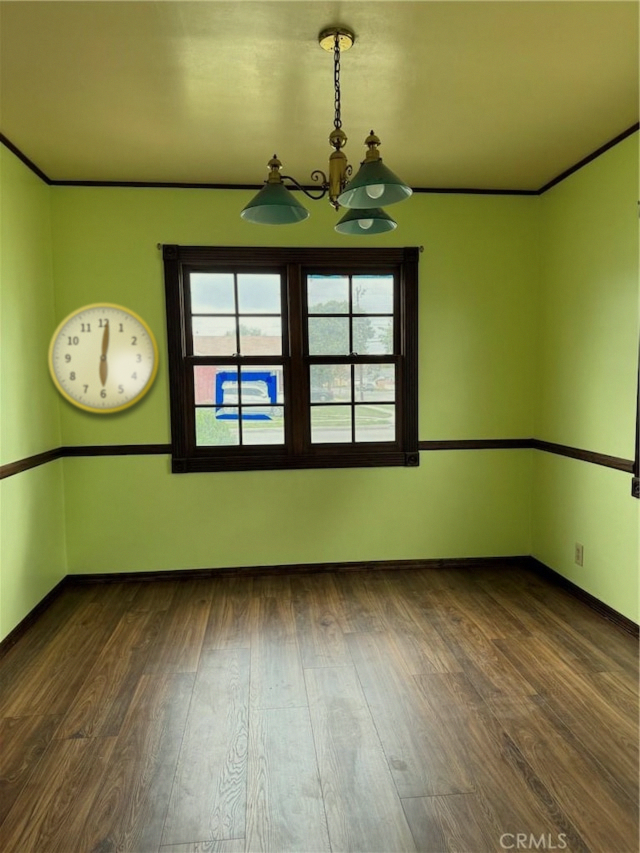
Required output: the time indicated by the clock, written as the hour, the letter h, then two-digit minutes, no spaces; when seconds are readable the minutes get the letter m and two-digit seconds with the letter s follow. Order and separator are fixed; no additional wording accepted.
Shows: 6h01
